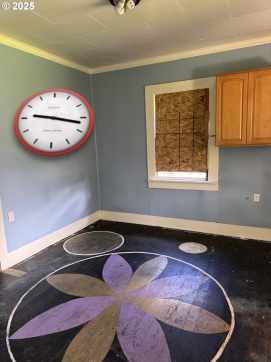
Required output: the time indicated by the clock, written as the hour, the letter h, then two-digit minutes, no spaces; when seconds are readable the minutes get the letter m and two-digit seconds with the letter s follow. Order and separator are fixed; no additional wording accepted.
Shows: 9h17
